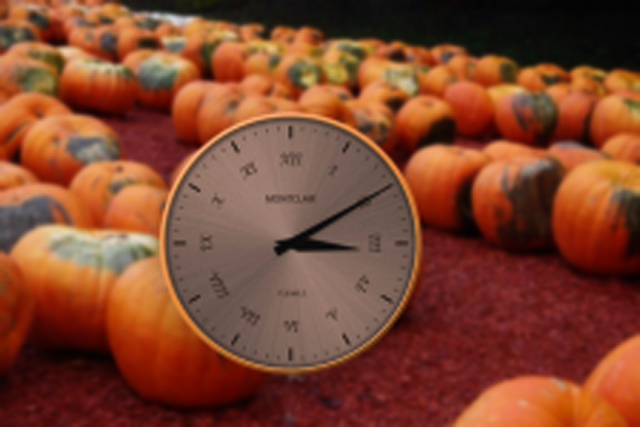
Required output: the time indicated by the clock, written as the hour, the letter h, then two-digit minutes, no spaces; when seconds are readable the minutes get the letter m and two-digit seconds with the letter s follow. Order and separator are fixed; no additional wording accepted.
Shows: 3h10
